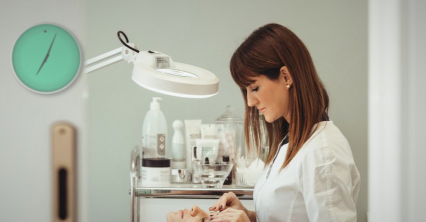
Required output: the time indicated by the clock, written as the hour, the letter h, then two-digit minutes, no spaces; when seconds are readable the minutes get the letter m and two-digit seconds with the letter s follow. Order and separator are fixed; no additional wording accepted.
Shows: 7h04
